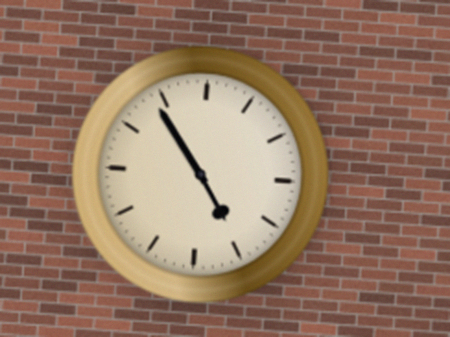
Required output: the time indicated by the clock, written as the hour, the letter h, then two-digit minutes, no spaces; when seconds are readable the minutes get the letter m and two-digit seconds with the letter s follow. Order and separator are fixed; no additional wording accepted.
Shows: 4h54
